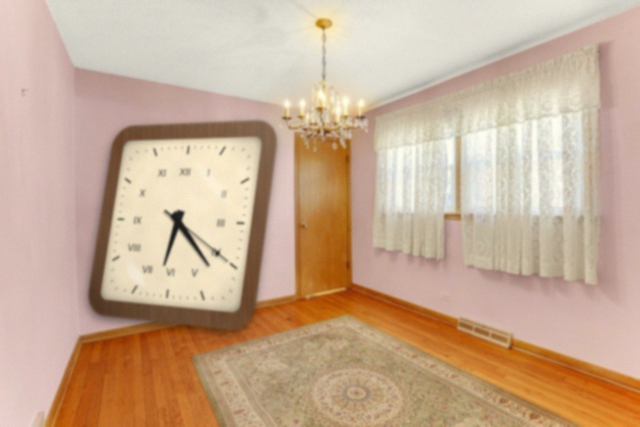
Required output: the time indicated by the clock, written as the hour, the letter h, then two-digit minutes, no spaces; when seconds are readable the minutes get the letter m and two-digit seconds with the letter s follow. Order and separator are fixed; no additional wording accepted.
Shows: 6h22m20s
